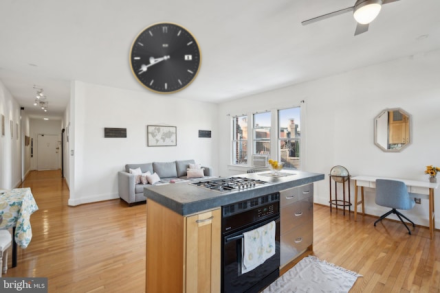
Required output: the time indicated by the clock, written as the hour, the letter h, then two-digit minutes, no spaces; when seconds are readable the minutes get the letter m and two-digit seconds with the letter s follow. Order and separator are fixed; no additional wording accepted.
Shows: 8h41
